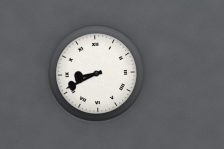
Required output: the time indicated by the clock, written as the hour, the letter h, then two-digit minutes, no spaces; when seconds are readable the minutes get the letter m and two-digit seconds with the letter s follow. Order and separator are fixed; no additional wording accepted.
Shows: 8h41
